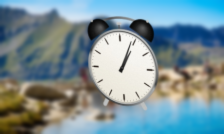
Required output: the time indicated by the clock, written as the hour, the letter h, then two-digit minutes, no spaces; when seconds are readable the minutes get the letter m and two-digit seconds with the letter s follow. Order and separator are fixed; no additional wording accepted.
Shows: 1h04
